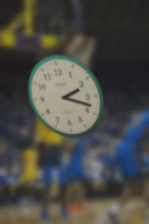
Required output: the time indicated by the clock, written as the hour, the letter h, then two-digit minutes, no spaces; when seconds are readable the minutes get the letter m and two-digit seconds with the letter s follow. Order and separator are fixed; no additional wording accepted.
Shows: 2h18
